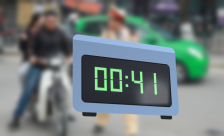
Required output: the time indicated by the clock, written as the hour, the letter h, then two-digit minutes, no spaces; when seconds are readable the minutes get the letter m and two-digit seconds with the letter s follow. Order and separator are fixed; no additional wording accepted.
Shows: 0h41
